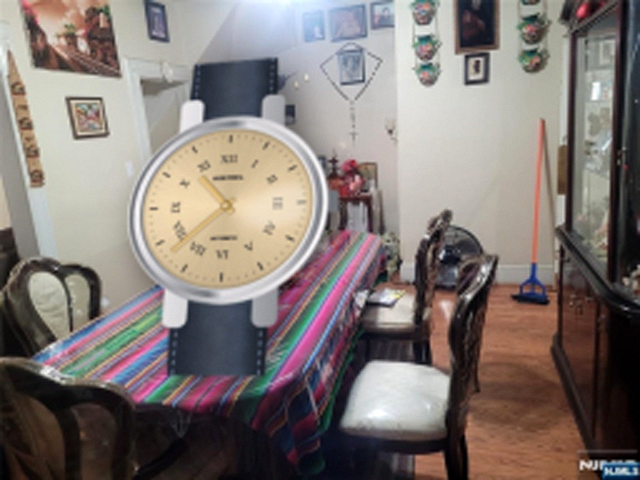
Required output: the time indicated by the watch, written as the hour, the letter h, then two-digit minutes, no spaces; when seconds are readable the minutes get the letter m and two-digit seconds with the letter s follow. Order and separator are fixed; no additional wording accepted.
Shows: 10h38
